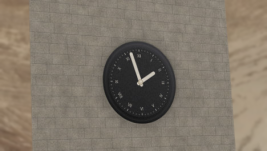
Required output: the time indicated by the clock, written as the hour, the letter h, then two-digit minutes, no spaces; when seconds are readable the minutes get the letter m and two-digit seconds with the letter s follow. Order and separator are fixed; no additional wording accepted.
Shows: 1h57
